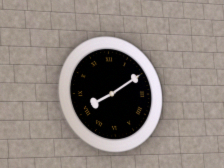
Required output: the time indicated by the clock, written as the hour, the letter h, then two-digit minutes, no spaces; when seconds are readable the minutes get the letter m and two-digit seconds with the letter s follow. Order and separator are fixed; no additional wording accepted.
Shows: 8h10
